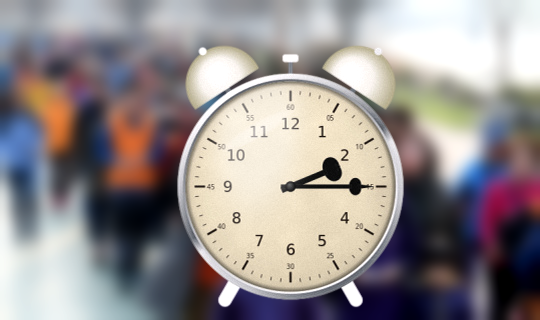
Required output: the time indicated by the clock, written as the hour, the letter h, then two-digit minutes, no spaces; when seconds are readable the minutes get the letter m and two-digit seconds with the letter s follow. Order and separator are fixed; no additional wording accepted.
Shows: 2h15
